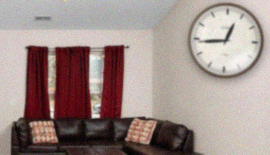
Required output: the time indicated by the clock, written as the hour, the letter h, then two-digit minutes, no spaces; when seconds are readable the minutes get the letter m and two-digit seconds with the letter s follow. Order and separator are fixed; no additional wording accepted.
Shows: 12h44
